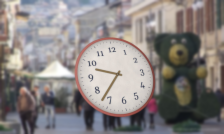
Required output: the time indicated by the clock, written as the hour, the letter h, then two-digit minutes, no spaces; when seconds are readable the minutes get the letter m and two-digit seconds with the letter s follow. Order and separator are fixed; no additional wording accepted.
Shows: 9h37
